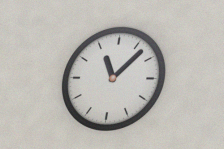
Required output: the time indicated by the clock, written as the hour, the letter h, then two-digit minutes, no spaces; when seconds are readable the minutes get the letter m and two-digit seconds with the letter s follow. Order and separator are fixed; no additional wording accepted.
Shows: 11h07
